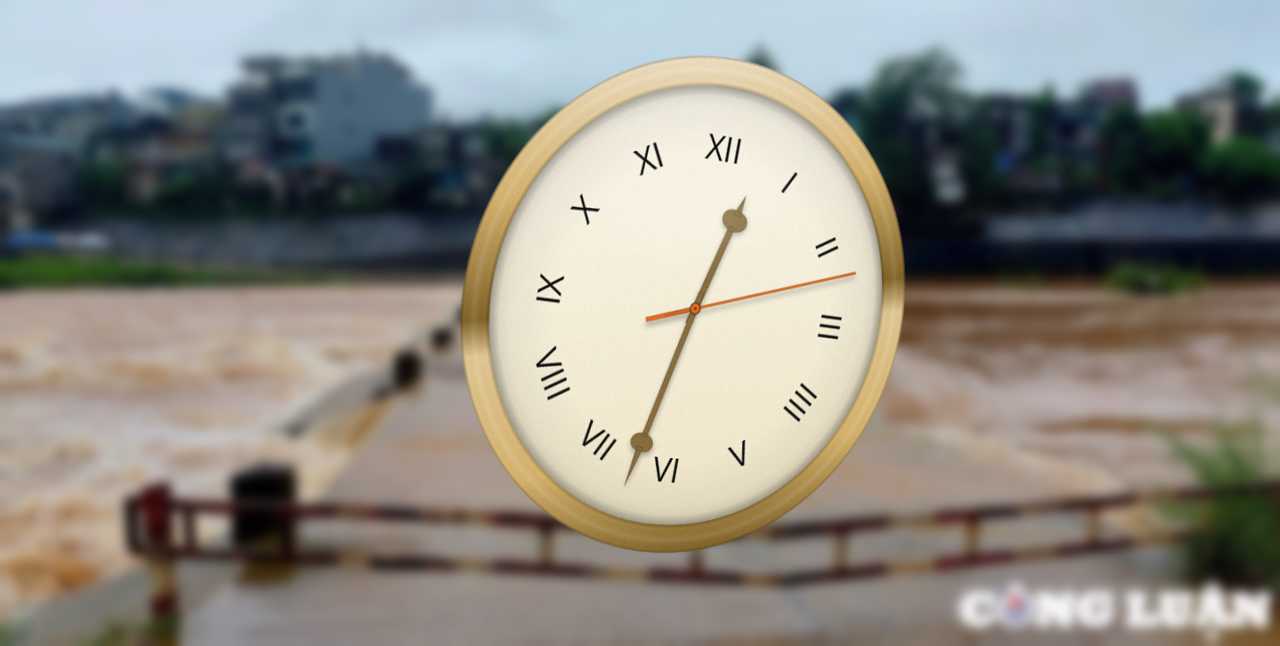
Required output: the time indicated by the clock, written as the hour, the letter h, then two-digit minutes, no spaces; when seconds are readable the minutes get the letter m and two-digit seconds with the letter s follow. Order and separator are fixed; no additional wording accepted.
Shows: 12h32m12s
